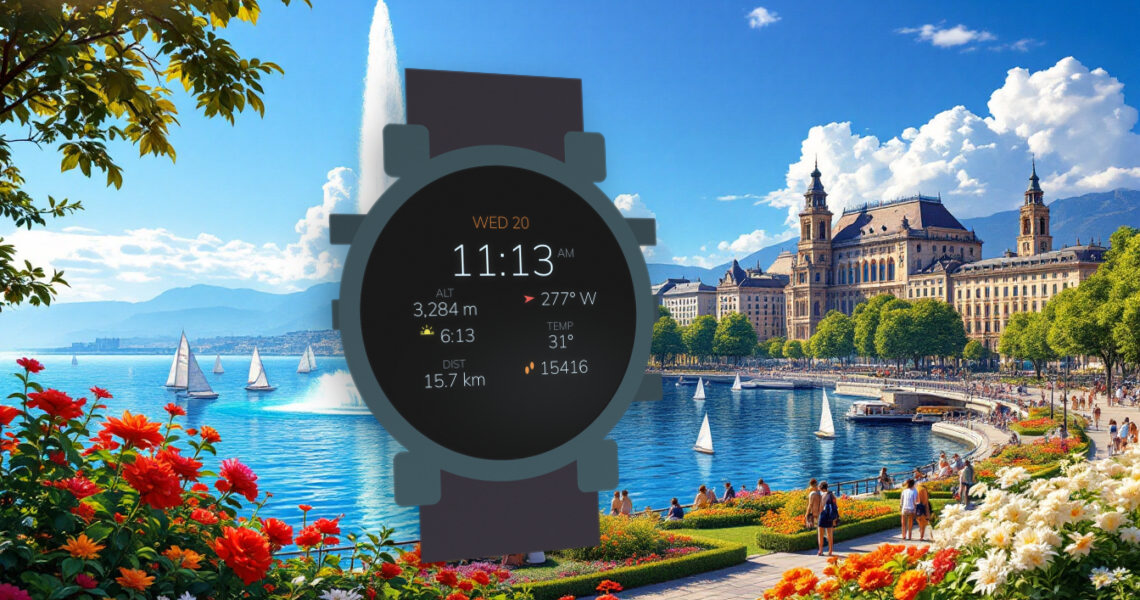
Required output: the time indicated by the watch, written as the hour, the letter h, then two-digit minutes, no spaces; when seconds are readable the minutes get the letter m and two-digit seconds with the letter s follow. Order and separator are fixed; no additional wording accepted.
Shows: 11h13
